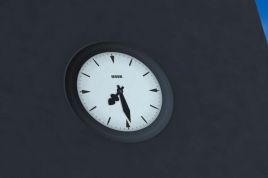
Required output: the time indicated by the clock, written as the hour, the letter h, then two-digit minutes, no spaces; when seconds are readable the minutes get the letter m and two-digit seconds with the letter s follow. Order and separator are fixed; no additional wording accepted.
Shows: 7h29
